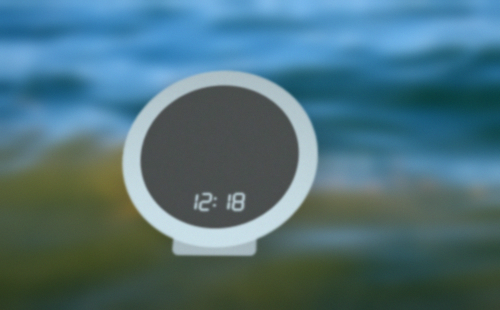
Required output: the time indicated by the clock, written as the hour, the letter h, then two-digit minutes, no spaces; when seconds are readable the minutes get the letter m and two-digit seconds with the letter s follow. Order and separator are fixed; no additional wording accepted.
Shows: 12h18
